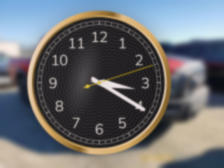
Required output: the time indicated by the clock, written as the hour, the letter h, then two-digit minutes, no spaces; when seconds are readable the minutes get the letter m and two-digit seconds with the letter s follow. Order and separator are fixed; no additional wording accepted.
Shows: 3h20m12s
